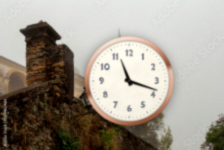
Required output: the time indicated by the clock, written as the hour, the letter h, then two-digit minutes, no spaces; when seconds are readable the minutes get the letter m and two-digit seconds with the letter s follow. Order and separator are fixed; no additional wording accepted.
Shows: 11h18
